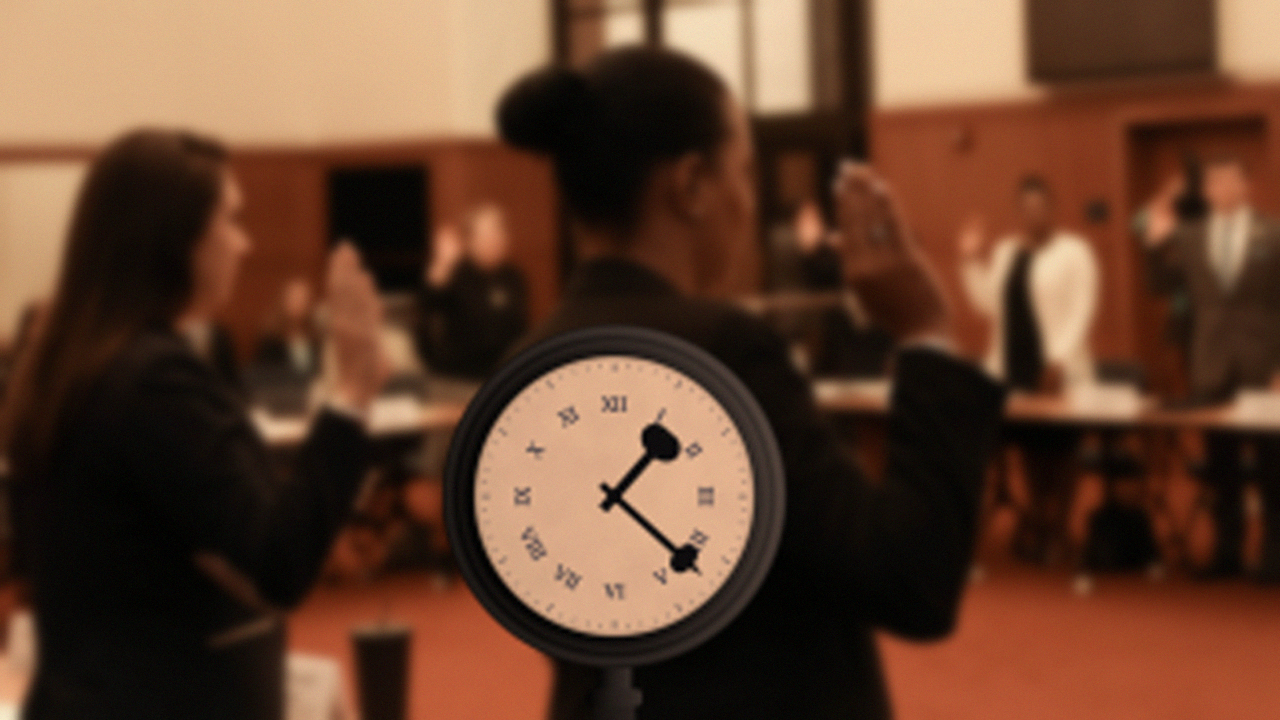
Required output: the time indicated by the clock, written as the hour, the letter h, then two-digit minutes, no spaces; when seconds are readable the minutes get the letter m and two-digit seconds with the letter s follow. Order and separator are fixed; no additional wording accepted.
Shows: 1h22
